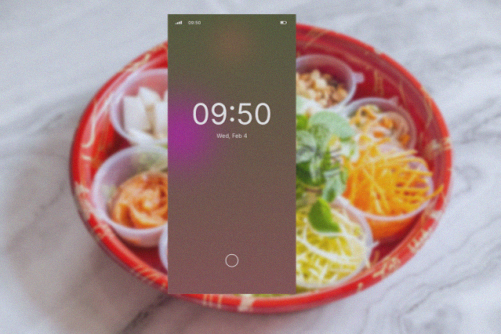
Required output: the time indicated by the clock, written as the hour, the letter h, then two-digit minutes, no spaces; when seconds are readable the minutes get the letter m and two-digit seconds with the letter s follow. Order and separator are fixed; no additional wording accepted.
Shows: 9h50
